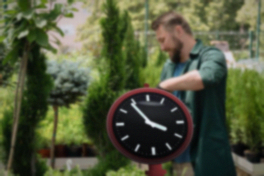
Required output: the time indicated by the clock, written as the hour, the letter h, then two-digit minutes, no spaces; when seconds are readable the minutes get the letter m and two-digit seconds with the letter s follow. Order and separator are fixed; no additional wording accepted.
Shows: 3h54
